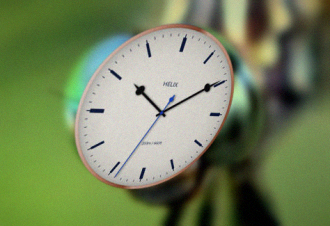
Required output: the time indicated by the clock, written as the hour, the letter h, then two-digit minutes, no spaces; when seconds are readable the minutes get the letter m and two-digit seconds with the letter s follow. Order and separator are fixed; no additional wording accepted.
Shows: 10h09m34s
